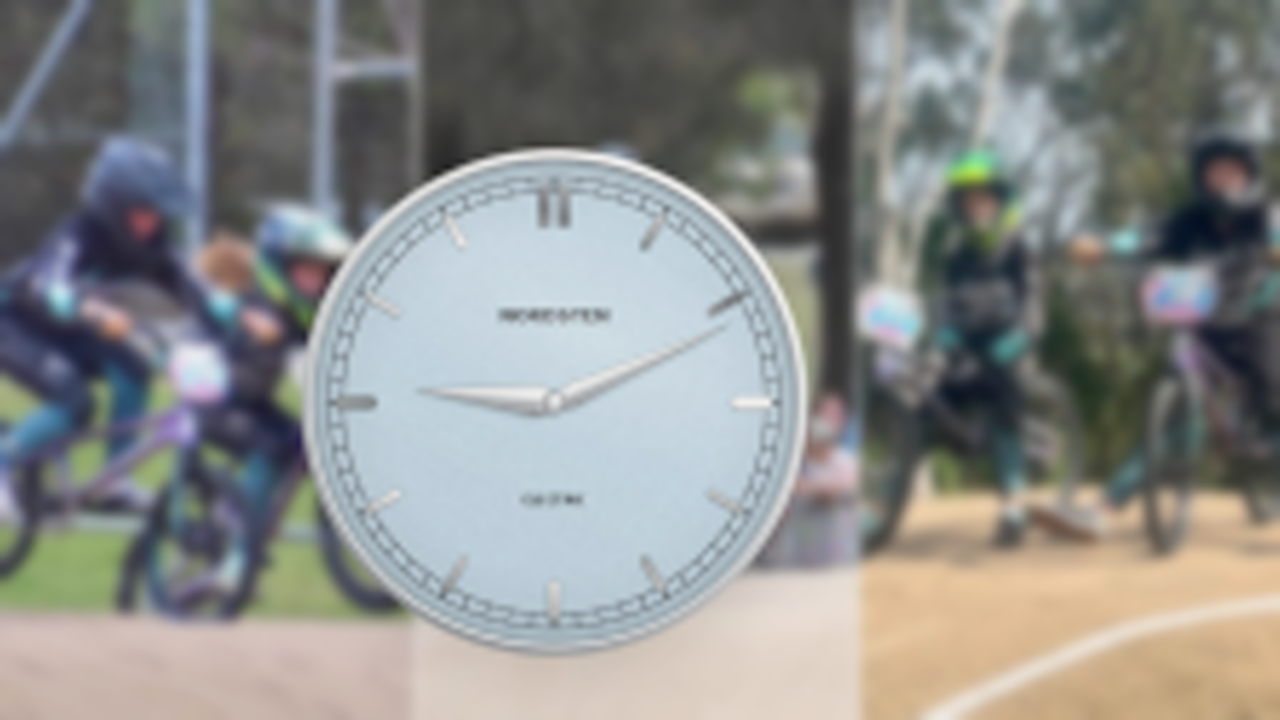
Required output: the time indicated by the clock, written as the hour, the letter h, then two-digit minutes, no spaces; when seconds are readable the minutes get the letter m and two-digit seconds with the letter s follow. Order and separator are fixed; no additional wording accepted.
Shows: 9h11
